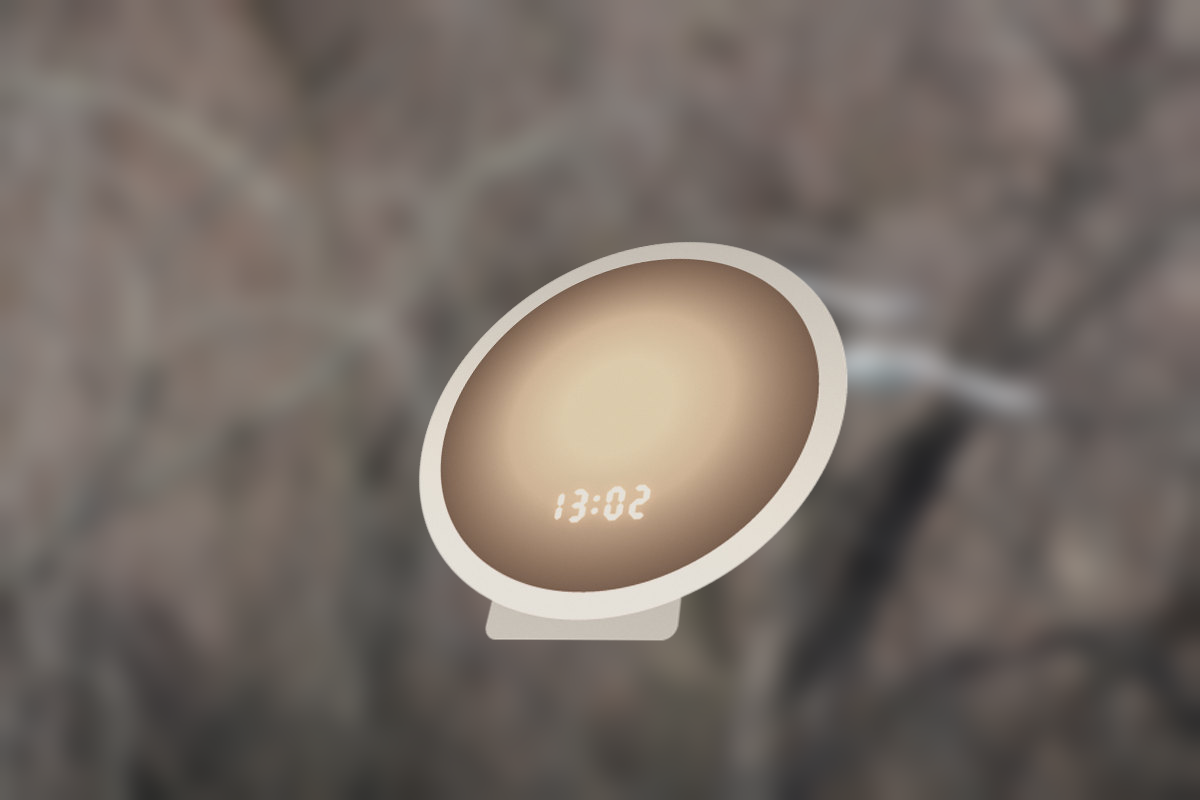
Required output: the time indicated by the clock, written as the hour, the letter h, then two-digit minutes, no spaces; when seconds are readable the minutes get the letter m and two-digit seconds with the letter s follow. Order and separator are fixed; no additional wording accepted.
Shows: 13h02
